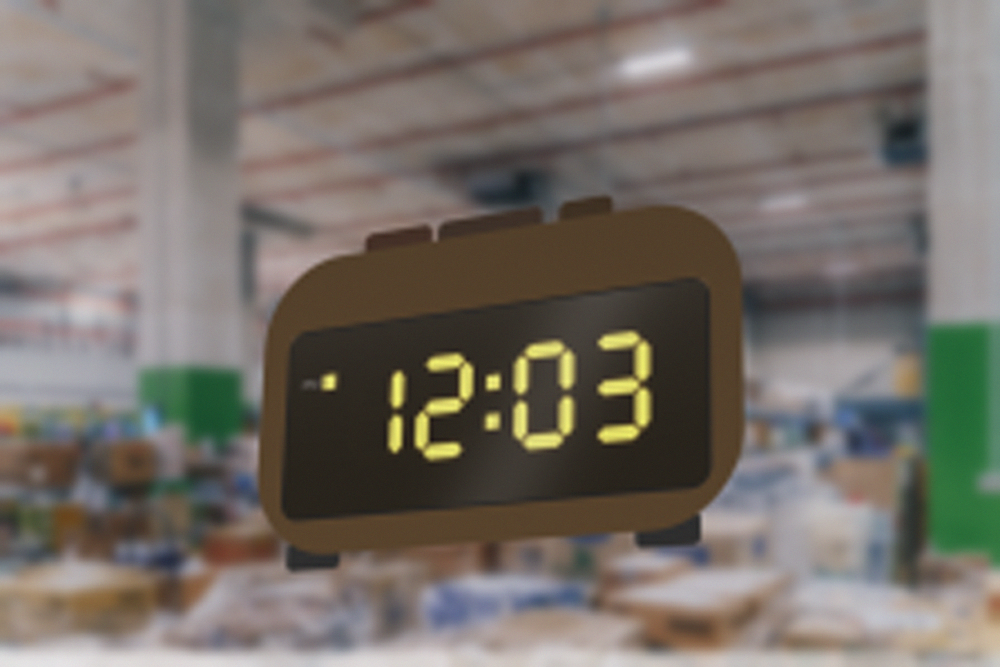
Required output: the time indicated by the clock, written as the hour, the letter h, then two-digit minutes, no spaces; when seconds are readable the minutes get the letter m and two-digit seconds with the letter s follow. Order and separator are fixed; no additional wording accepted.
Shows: 12h03
